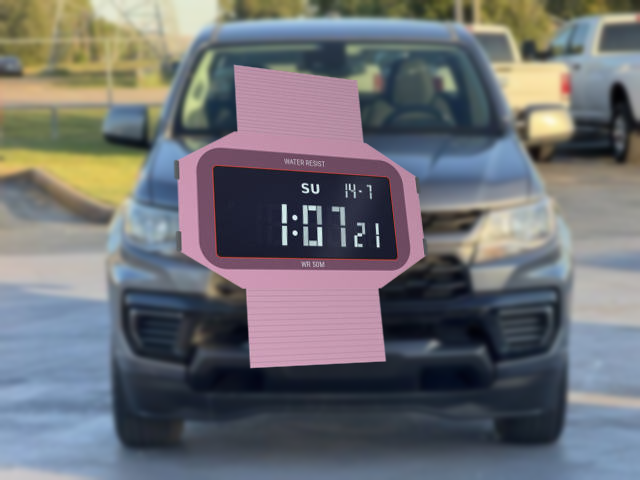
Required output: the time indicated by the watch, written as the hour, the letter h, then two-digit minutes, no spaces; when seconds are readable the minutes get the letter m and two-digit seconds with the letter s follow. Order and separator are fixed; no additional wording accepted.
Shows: 1h07m21s
